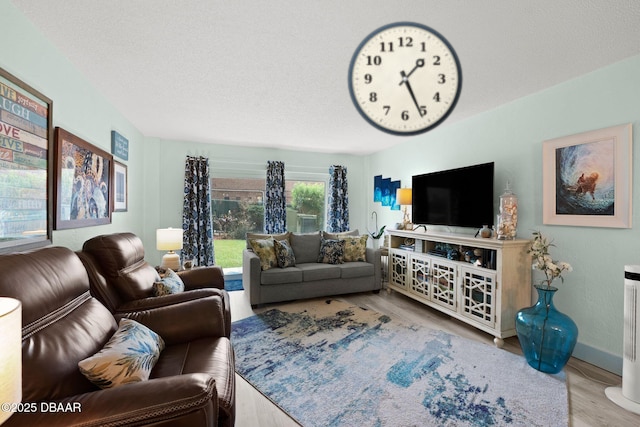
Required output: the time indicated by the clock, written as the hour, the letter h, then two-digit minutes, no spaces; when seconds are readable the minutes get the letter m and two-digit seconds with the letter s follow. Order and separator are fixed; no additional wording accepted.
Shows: 1h26
